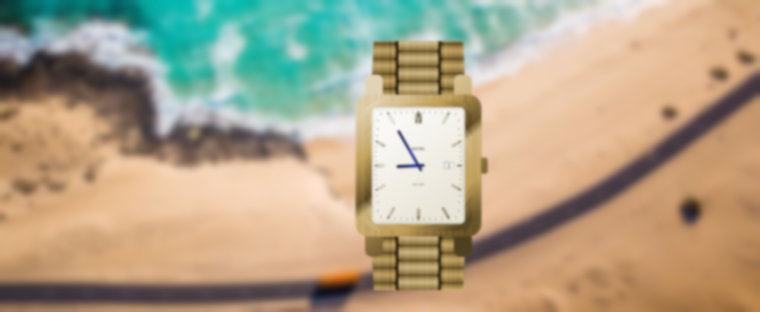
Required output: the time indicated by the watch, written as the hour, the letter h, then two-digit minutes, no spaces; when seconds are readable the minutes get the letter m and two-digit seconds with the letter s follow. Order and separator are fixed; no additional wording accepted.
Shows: 8h55
